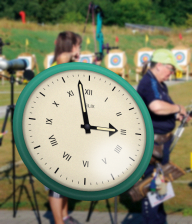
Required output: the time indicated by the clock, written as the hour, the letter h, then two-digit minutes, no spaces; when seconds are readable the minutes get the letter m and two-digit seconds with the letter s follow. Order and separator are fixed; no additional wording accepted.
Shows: 2h58
